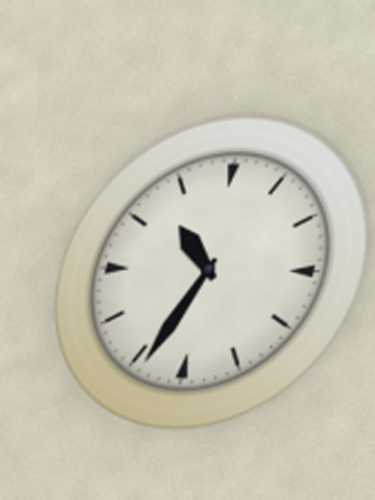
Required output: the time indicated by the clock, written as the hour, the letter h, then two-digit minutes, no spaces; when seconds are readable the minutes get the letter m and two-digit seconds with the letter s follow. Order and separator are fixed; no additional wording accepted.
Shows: 10h34
